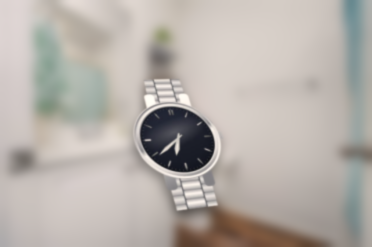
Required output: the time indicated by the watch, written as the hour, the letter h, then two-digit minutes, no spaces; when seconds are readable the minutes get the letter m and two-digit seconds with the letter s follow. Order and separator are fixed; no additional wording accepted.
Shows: 6h39
